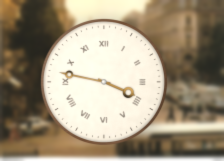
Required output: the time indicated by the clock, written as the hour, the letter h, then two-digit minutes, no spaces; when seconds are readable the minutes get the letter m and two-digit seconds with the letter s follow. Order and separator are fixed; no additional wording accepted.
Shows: 3h47
